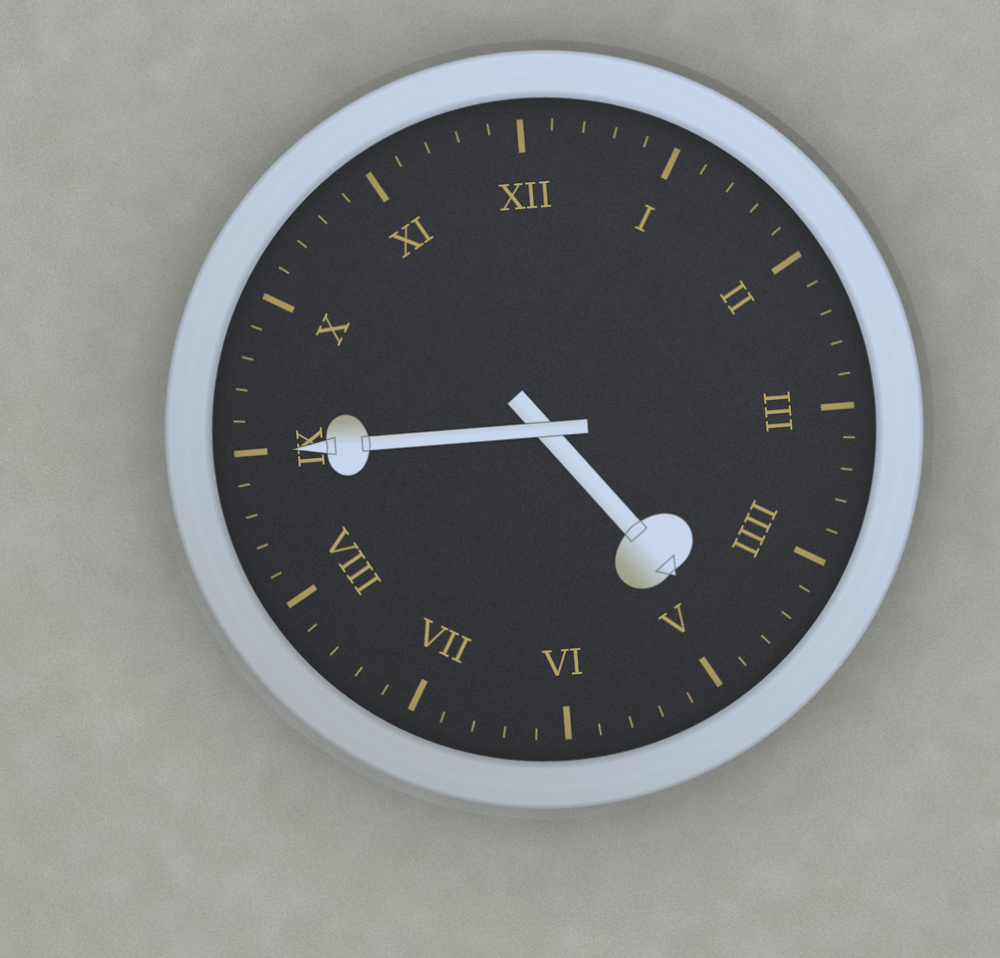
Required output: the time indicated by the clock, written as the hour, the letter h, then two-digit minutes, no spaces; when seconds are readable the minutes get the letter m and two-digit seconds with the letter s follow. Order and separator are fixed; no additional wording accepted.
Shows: 4h45
